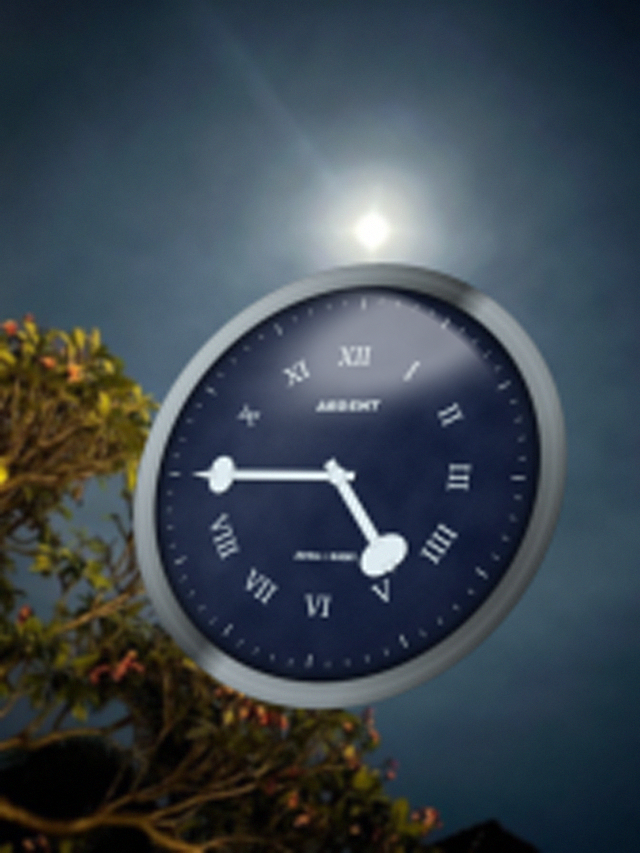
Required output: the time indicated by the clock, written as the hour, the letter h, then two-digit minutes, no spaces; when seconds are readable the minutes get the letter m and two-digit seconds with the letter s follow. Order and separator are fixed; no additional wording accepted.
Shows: 4h45
